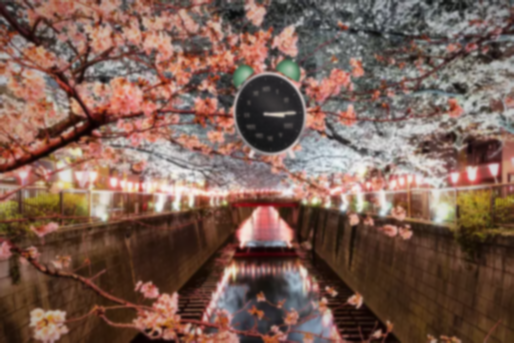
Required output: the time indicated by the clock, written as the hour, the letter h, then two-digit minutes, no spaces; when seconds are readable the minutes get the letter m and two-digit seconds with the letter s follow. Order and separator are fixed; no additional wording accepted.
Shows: 3h15
